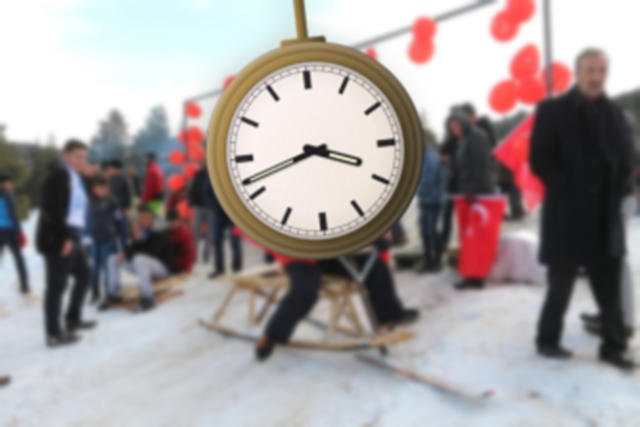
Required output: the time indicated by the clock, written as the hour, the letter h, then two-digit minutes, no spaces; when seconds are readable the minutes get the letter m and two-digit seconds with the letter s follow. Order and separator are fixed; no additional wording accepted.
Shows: 3h42
